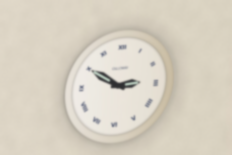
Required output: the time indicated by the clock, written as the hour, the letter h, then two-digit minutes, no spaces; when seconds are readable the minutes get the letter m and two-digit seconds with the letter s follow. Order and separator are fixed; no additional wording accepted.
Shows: 2h50
